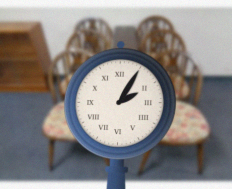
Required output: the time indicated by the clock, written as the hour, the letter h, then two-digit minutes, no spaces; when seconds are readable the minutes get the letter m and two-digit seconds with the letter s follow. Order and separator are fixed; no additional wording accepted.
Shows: 2h05
